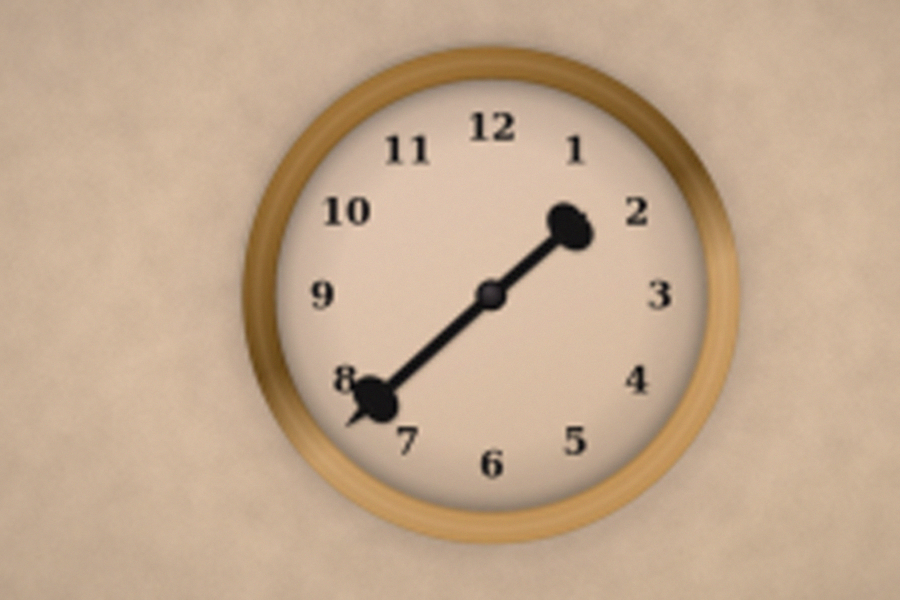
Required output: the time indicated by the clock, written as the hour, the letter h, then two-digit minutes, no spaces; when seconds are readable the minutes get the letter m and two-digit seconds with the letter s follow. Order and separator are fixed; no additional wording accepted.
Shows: 1h38
